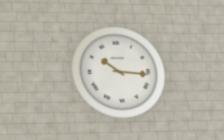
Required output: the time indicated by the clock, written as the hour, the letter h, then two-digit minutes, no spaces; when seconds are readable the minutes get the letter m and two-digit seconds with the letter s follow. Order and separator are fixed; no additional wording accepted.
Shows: 10h16
